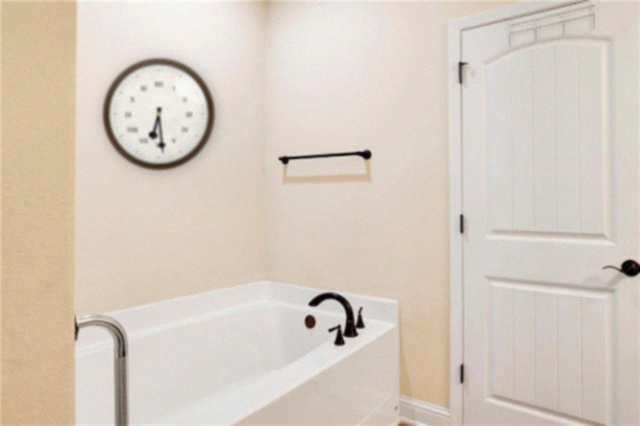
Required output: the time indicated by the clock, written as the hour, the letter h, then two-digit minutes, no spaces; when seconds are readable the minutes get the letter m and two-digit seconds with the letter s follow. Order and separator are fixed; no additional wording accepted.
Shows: 6h29
